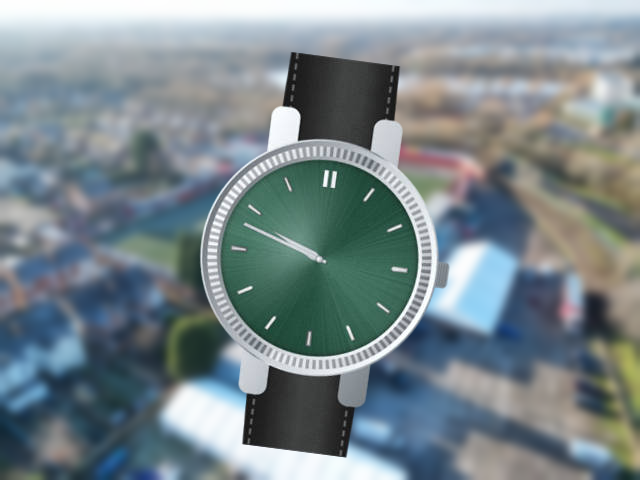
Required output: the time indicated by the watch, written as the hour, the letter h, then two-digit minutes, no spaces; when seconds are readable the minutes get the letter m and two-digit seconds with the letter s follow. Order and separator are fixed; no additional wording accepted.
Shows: 9h48
